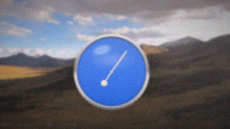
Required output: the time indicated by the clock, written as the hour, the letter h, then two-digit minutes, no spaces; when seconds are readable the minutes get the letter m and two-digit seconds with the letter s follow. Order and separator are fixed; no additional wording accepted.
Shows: 7h06
